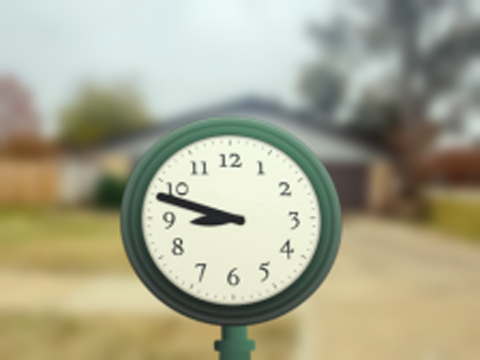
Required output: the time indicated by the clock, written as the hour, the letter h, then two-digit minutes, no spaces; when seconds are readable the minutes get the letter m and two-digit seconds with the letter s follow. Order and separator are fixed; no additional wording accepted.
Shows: 8h48
